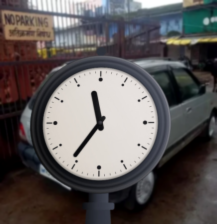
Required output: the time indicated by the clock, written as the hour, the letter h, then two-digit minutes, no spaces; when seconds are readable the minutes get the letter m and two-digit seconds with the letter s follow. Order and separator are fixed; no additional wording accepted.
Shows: 11h36
